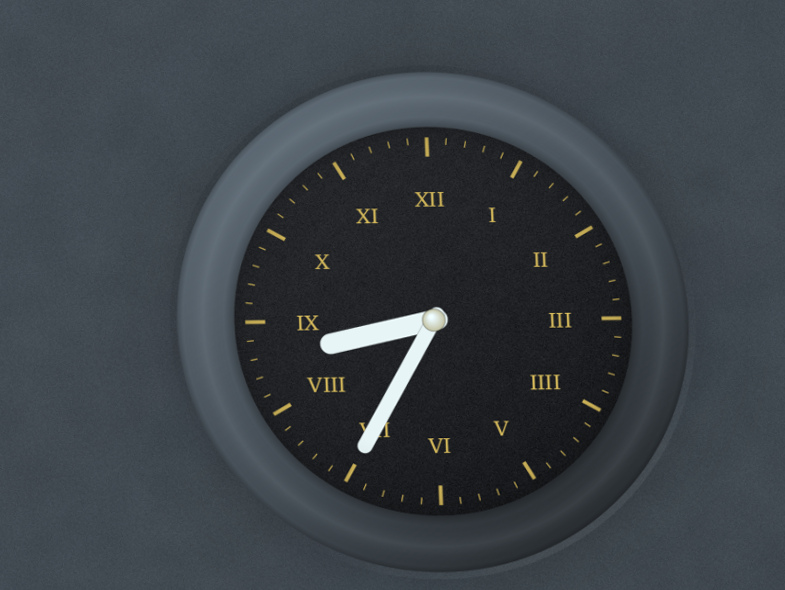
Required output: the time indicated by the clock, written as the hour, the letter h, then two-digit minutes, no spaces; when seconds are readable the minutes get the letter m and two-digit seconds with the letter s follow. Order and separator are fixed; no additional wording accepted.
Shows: 8h35
